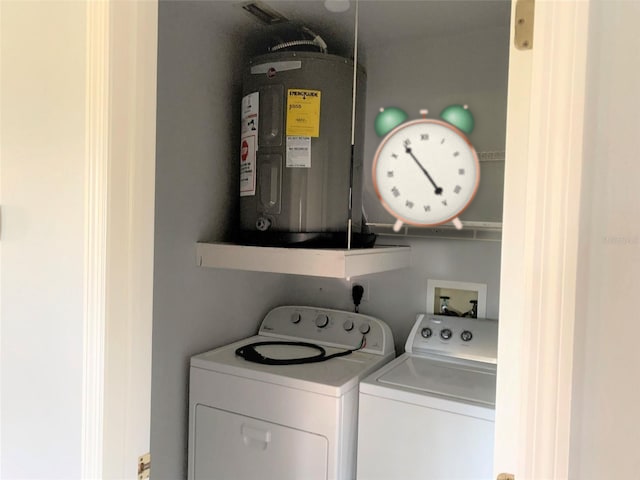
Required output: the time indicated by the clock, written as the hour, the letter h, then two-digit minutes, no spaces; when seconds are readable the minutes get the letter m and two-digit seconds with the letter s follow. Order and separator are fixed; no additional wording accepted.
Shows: 4h54
